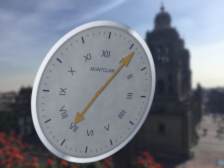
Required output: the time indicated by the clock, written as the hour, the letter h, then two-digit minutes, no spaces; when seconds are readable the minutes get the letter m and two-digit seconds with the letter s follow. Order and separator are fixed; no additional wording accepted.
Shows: 7h06
